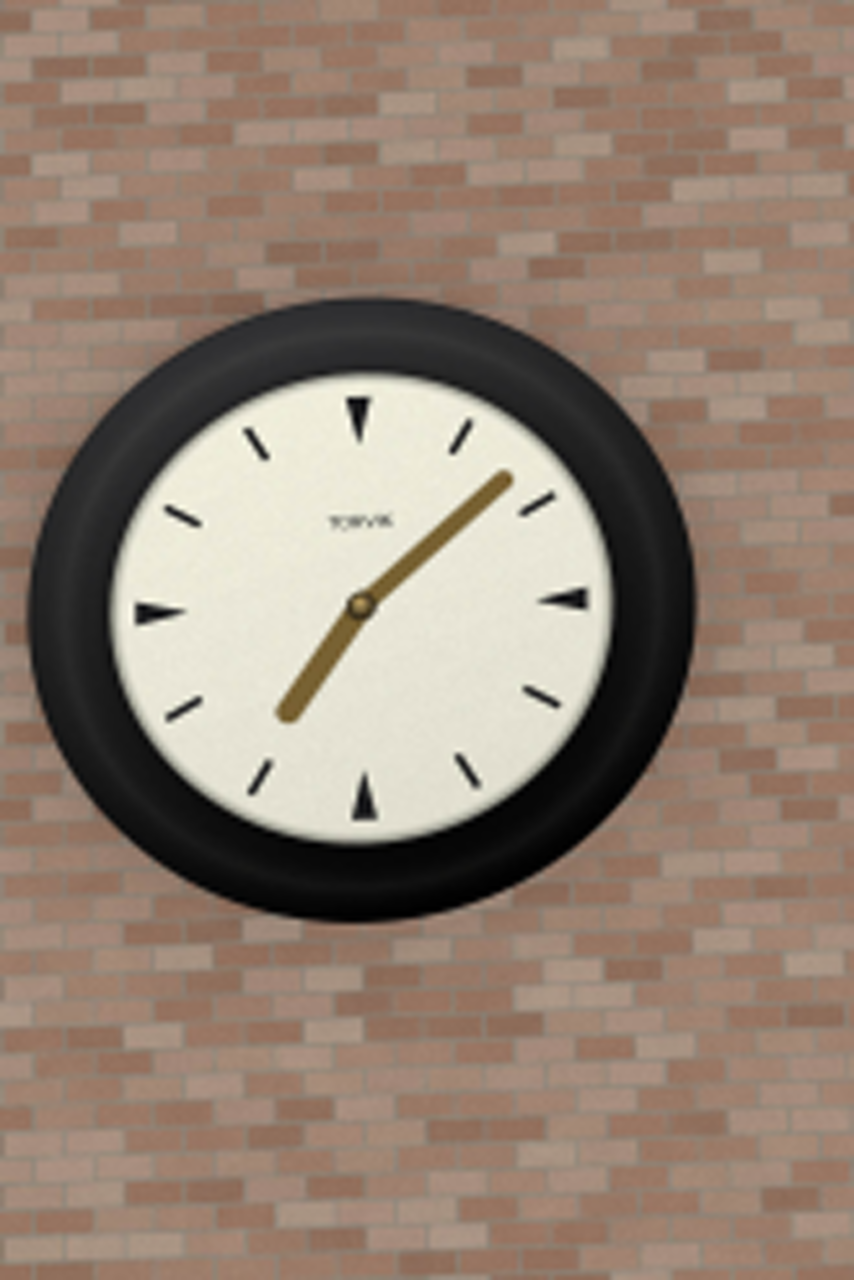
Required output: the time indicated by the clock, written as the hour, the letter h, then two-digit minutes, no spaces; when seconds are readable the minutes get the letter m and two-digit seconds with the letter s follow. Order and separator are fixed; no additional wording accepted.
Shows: 7h08
